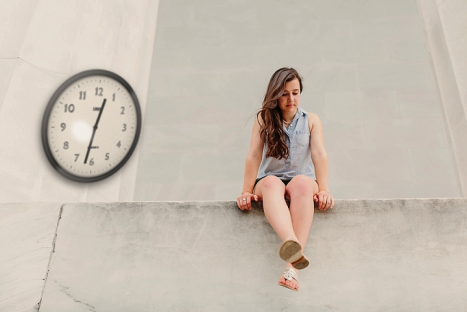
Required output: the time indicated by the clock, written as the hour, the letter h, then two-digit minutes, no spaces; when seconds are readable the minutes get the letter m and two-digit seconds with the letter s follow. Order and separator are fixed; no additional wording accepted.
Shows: 12h32
